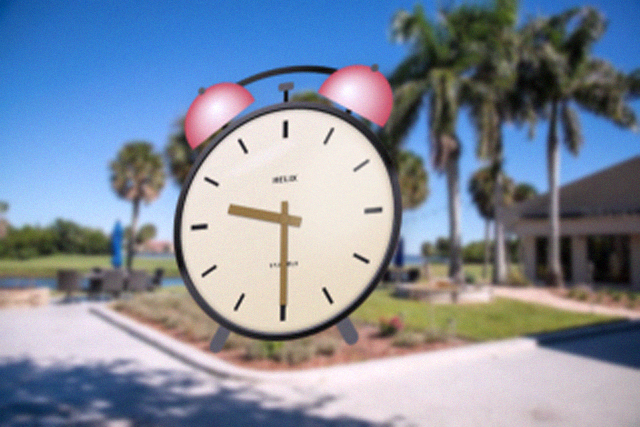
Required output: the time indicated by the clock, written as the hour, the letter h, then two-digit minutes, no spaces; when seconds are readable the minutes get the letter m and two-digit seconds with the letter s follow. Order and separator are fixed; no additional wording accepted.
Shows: 9h30
